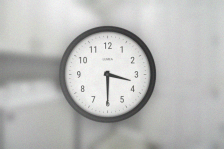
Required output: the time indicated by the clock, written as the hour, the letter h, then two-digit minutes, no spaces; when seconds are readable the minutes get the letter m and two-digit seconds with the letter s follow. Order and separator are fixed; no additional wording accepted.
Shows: 3h30
